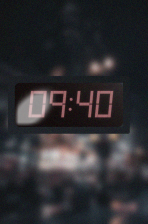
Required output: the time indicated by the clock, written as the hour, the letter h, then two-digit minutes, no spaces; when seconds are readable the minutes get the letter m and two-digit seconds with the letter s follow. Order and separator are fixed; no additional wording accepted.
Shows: 9h40
